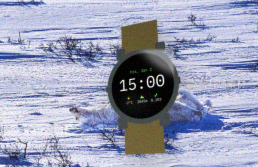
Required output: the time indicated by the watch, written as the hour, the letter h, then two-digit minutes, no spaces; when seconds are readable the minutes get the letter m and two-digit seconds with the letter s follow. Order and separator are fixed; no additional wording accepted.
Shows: 15h00
